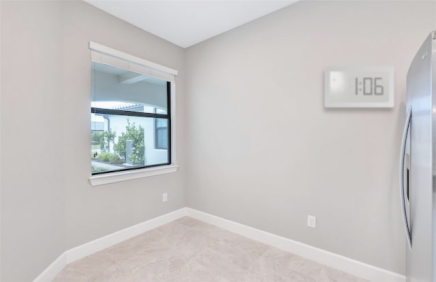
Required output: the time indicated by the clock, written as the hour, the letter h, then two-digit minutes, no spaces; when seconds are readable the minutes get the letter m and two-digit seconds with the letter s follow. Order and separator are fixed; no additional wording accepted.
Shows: 1h06
